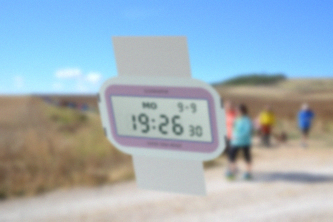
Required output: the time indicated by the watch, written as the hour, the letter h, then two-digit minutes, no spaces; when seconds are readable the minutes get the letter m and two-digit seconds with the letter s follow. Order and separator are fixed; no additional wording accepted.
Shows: 19h26
